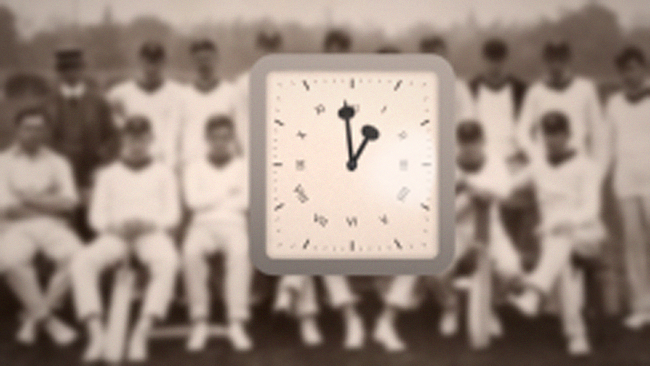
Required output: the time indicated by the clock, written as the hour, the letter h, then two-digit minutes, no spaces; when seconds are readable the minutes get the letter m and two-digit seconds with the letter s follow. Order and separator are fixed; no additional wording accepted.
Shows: 12h59
